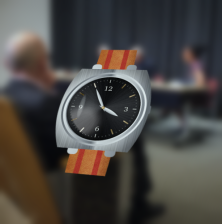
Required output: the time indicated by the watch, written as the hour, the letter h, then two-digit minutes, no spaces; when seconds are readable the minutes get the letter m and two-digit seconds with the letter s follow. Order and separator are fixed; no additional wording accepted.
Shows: 3h55
